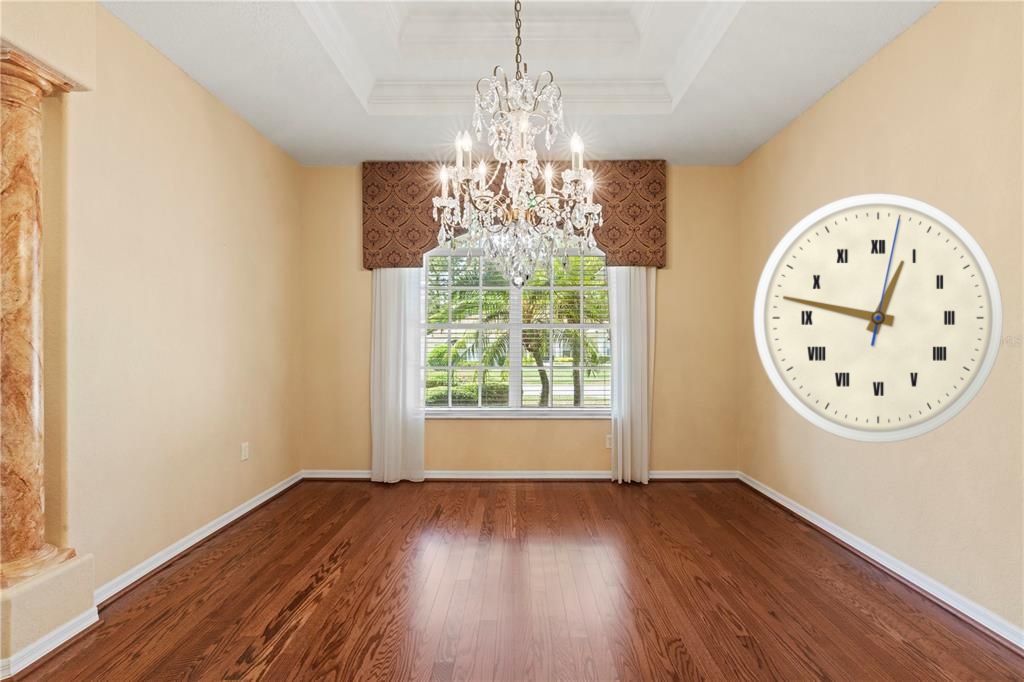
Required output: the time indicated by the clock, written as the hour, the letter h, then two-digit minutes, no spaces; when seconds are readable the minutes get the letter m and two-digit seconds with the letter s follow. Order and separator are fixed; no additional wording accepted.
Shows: 12h47m02s
